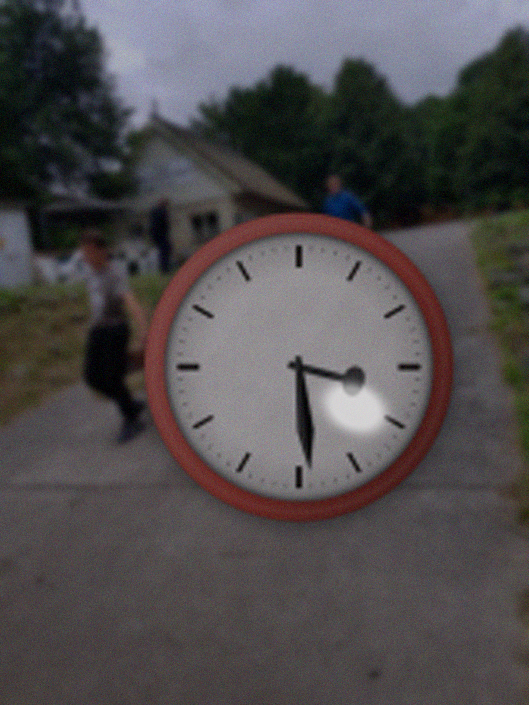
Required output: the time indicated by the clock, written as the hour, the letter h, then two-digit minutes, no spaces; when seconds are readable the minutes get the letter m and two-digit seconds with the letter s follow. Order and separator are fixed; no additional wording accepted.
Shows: 3h29
